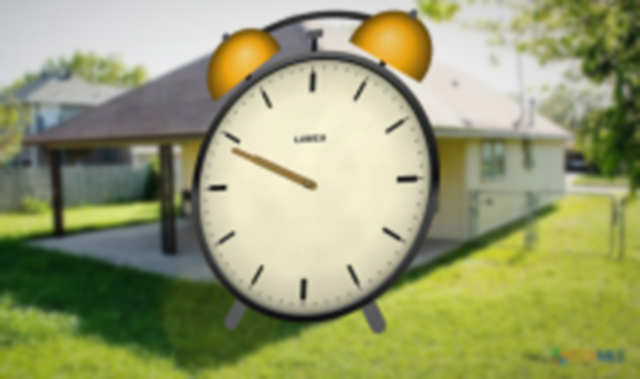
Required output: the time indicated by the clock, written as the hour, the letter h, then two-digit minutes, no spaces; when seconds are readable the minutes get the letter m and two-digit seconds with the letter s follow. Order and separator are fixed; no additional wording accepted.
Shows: 9h49
